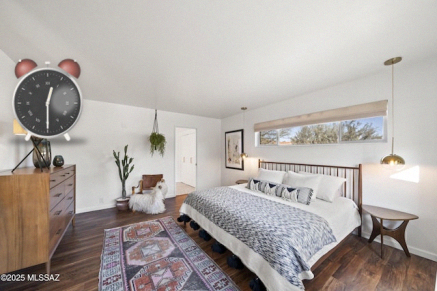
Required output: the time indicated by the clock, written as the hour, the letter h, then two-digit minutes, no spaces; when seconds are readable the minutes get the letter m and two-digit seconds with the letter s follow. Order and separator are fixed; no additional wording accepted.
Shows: 12h30
